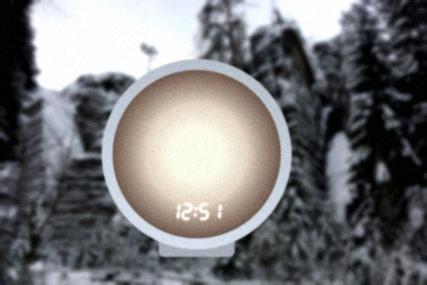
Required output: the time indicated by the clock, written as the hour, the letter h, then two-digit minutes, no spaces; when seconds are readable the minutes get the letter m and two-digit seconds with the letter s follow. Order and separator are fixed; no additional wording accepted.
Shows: 12h51
